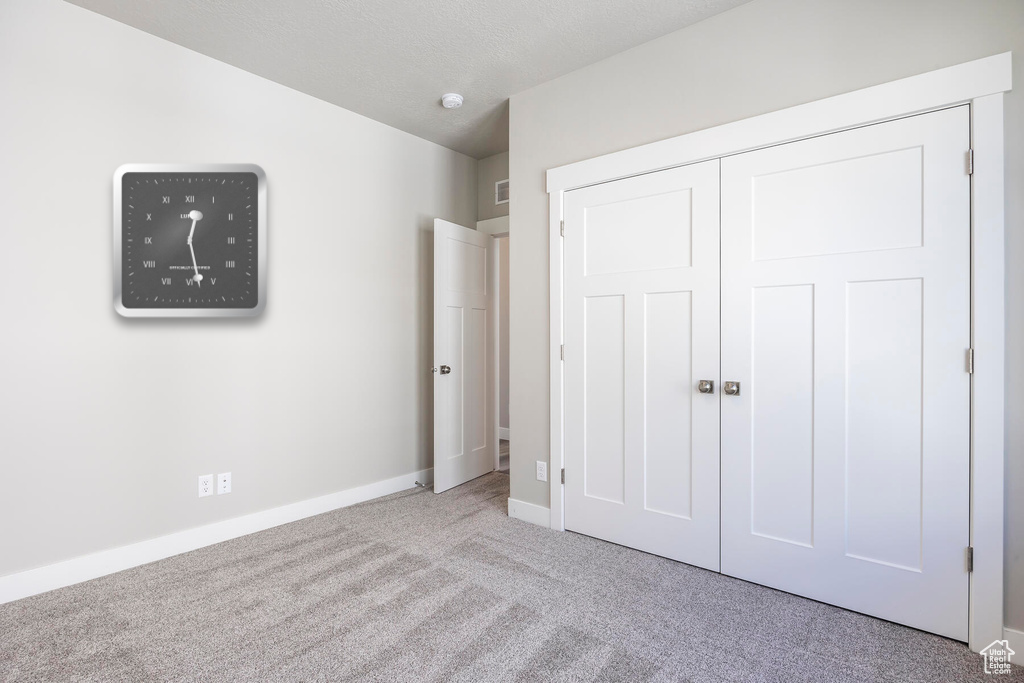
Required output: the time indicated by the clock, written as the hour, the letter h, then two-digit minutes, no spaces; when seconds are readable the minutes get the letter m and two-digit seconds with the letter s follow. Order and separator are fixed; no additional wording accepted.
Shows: 12h28
